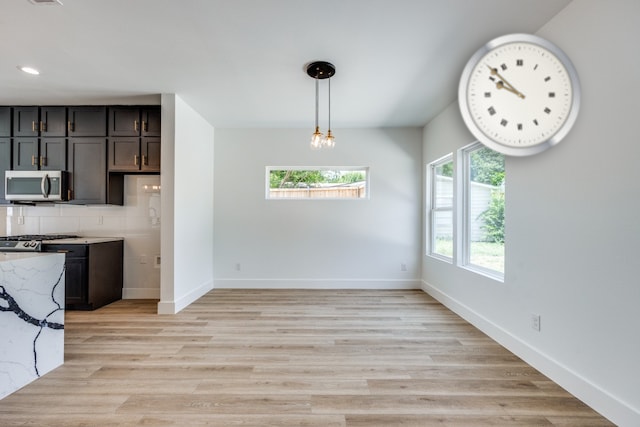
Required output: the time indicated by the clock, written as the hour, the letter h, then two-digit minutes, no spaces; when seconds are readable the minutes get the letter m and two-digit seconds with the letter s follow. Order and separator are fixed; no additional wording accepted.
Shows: 9h52
